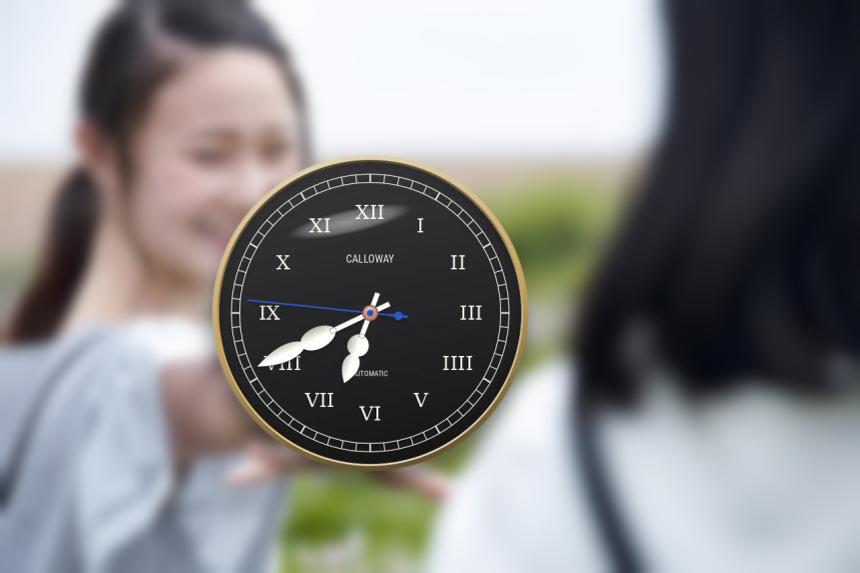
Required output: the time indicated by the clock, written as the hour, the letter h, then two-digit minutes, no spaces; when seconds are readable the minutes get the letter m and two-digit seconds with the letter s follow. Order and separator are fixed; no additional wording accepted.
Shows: 6h40m46s
